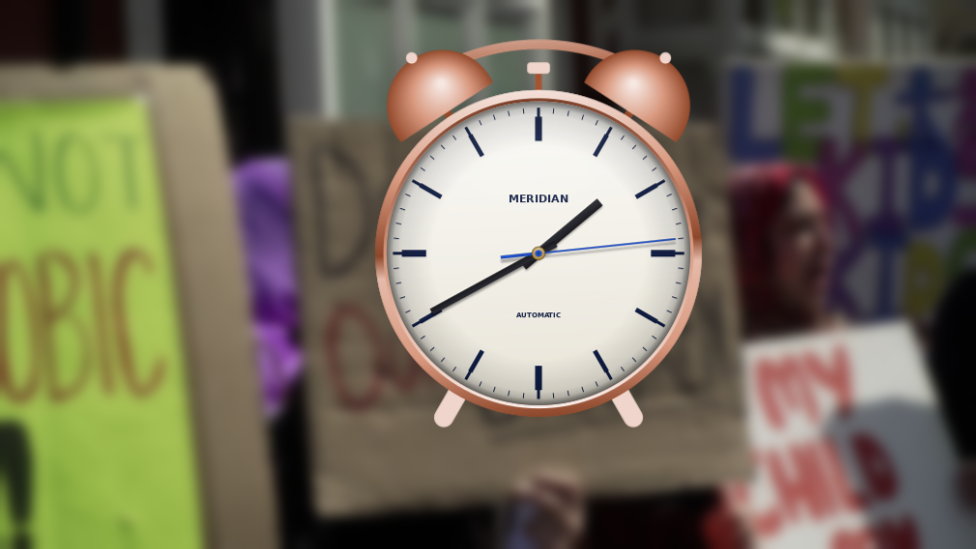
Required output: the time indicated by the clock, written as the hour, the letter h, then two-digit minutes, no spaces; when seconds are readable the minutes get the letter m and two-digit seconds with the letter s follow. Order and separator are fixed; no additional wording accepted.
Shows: 1h40m14s
